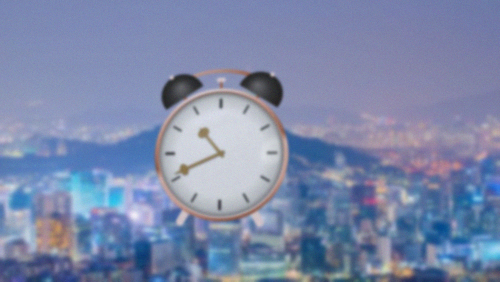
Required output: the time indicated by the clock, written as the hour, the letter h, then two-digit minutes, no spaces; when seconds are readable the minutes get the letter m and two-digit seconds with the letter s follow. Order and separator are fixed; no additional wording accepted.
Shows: 10h41
